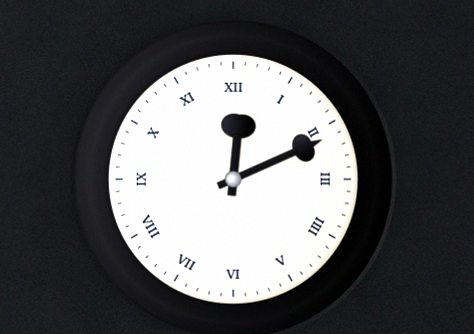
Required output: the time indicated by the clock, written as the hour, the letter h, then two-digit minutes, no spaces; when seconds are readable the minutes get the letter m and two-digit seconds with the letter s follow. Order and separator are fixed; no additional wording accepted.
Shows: 12h11
